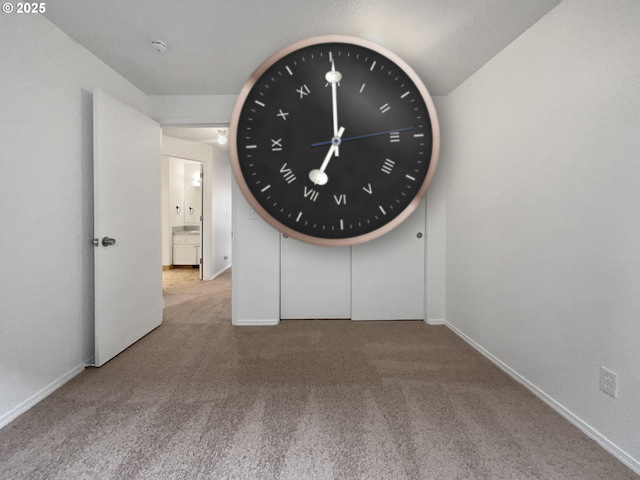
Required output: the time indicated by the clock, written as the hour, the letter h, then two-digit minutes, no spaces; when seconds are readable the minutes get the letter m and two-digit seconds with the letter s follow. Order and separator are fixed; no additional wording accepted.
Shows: 7h00m14s
